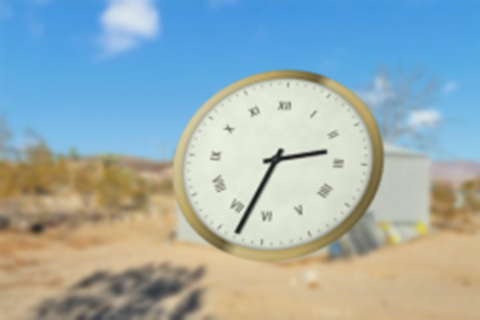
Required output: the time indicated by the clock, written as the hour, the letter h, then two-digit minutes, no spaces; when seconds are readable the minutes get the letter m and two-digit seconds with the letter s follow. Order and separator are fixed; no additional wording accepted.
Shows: 2h33
